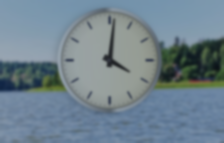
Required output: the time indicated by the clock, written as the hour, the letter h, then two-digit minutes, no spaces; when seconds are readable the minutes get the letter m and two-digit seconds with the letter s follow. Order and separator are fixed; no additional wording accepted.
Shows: 4h01
